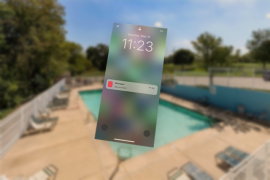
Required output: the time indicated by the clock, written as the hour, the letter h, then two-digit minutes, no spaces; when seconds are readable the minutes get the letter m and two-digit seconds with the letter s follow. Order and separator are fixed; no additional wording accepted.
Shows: 11h23
